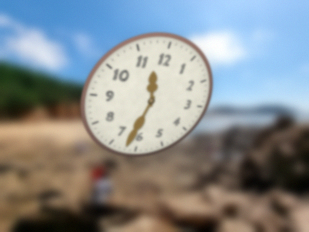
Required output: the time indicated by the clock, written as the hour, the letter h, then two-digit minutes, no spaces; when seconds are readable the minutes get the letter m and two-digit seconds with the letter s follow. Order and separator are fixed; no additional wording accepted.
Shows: 11h32
